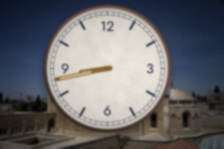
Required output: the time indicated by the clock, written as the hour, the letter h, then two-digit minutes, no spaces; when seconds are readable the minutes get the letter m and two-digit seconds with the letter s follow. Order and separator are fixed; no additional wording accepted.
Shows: 8h43
